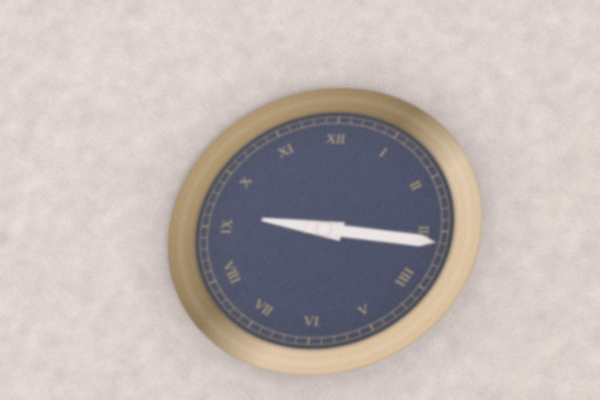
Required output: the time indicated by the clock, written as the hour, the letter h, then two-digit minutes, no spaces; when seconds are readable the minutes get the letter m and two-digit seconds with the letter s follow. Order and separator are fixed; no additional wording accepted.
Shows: 9h16
